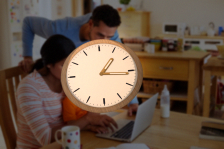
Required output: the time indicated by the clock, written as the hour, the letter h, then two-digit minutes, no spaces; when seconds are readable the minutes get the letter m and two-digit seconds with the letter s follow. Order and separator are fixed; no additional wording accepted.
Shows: 1h16
